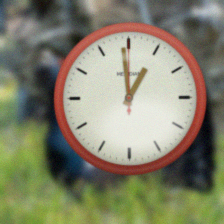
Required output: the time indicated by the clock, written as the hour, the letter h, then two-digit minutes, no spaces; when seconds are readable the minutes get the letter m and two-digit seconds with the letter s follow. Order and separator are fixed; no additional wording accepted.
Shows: 12h59m00s
